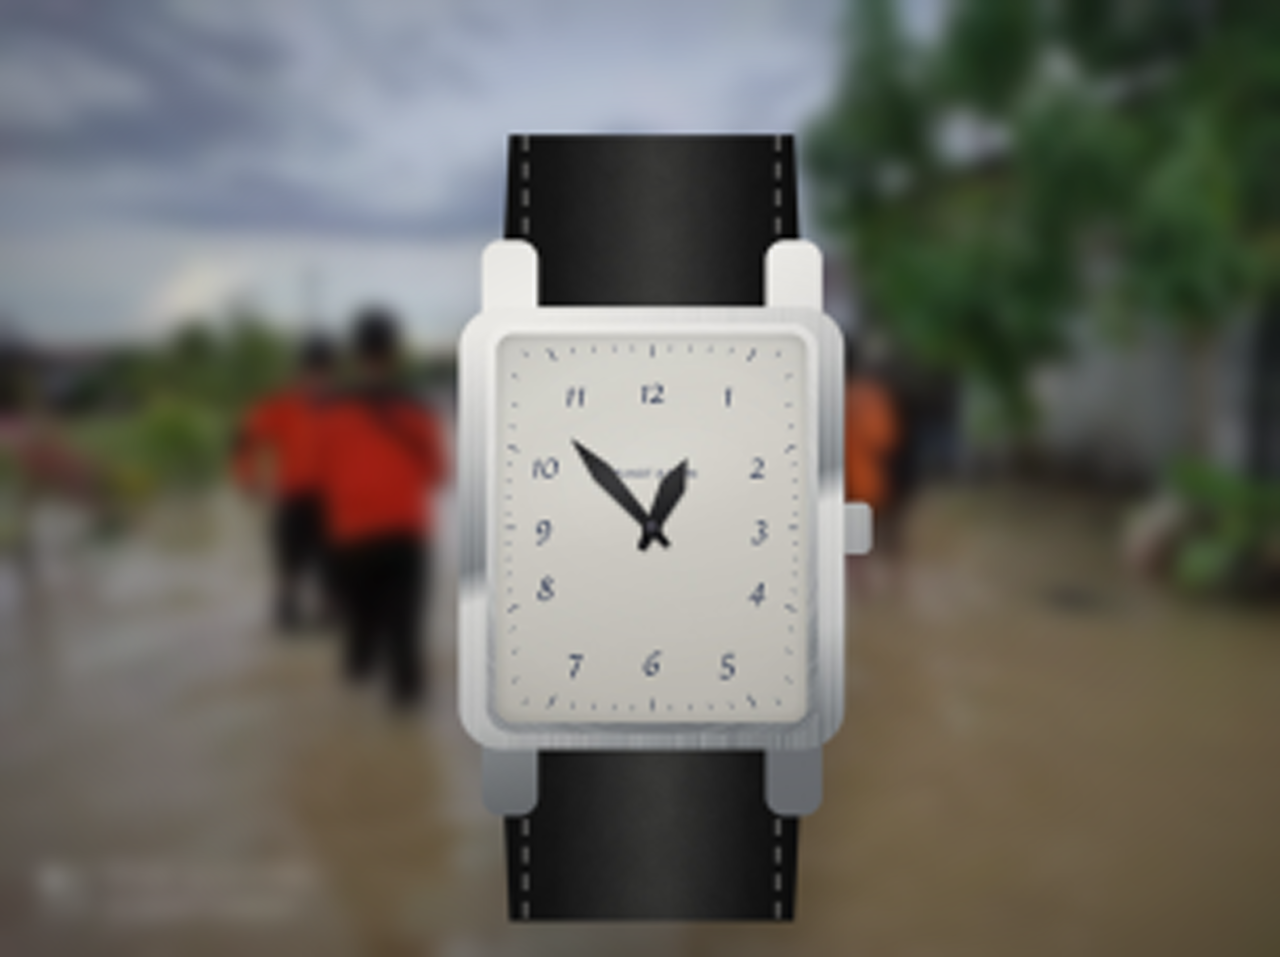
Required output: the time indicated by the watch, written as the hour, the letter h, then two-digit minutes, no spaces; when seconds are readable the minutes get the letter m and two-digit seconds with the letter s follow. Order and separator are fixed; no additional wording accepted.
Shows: 12h53
